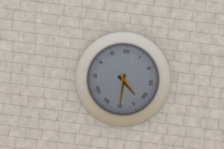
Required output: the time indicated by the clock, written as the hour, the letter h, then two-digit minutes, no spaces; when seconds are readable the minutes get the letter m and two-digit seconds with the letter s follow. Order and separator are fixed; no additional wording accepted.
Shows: 4h30
